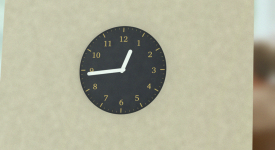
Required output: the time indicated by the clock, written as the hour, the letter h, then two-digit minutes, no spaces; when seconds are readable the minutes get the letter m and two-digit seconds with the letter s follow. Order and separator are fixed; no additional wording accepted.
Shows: 12h44
